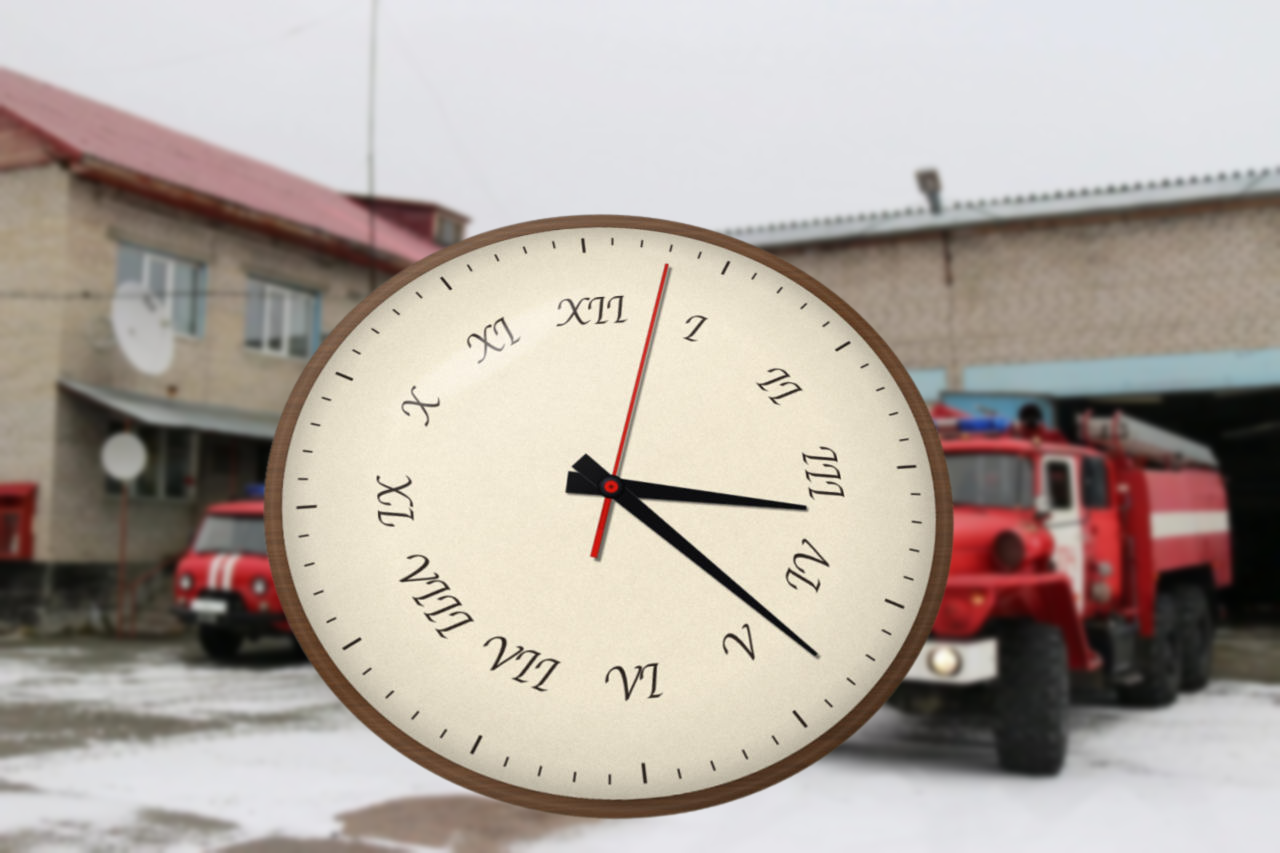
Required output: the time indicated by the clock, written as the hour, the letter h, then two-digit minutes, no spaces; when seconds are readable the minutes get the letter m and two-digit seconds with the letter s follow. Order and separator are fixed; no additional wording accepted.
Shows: 3h23m03s
